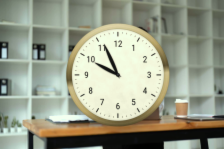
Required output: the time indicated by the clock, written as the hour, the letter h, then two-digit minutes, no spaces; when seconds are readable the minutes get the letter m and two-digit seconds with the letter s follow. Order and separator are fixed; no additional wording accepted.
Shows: 9h56
